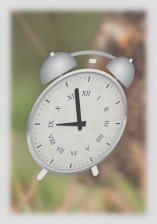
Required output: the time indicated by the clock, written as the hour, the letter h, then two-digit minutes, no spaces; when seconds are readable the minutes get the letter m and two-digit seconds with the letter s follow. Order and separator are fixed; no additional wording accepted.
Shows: 8h57
